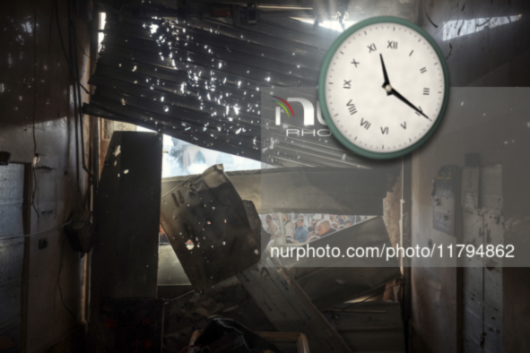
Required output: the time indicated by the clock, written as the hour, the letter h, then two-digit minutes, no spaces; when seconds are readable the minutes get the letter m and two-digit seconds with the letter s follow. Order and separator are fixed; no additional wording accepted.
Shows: 11h20
